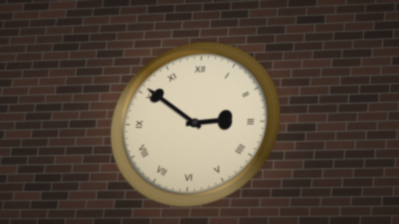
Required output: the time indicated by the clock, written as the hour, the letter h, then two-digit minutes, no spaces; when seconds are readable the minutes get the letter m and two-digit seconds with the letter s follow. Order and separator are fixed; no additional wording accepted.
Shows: 2h51
